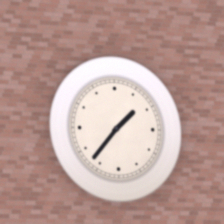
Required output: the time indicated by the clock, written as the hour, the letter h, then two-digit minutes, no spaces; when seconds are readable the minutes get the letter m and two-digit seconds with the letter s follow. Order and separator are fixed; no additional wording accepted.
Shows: 1h37
